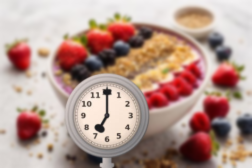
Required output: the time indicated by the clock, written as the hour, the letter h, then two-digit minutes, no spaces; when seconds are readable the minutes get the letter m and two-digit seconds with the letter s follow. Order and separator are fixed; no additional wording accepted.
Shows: 7h00
